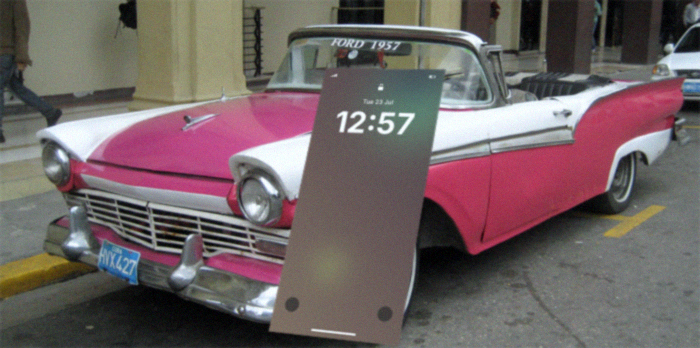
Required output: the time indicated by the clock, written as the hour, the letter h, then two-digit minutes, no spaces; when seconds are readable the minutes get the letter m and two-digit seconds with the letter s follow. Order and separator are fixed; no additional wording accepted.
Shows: 12h57
